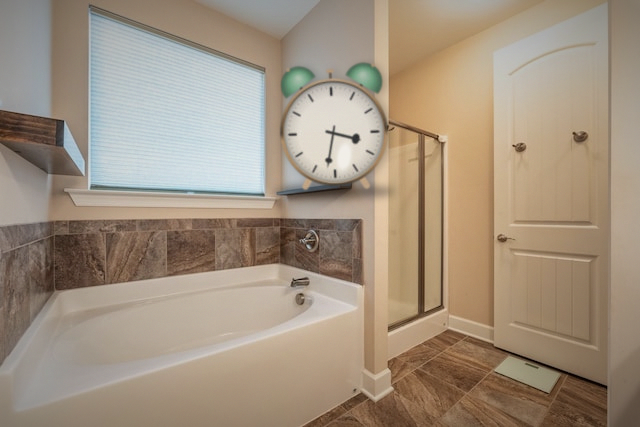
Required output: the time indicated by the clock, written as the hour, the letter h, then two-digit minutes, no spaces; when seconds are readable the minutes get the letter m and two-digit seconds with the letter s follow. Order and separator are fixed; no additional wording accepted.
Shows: 3h32
